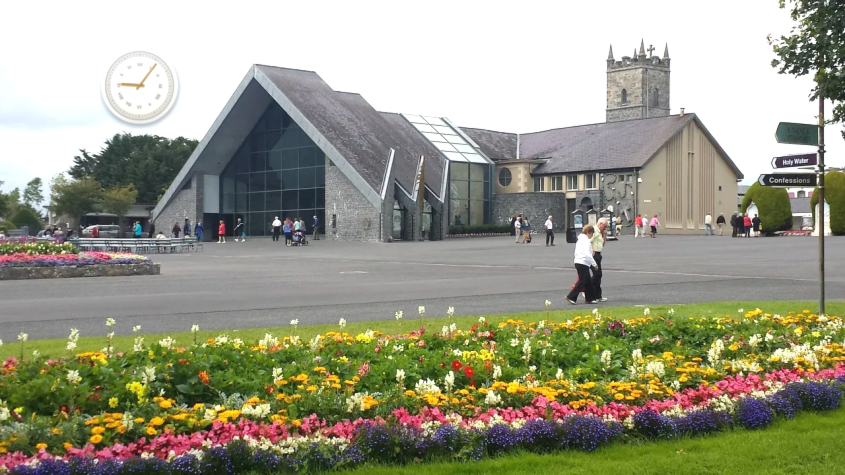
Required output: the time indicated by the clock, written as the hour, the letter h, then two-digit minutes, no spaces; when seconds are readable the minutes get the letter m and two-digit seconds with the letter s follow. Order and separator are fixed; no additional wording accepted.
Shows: 9h06
